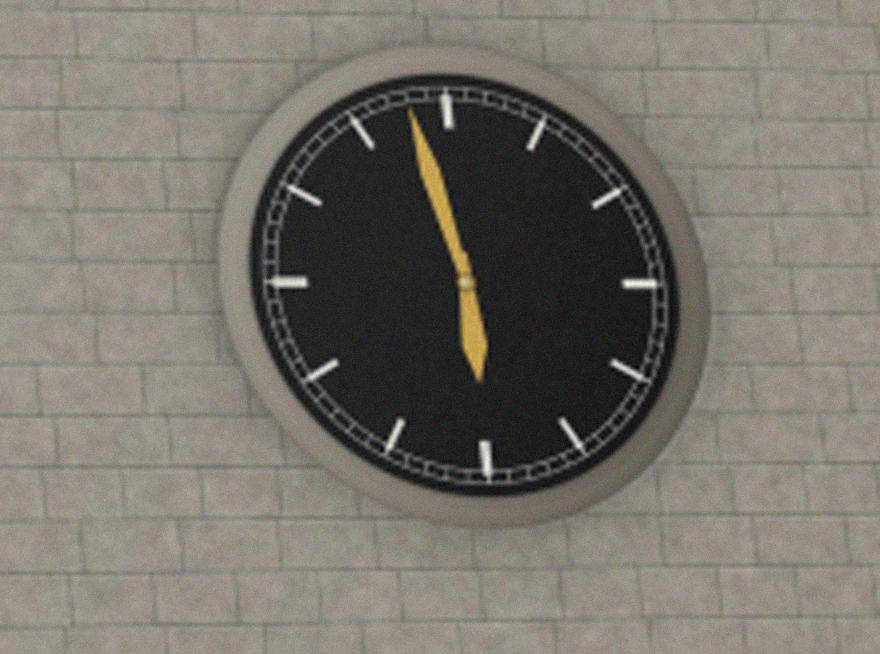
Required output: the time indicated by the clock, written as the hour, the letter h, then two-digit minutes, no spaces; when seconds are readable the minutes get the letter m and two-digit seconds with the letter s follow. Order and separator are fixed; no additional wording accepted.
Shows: 5h58
